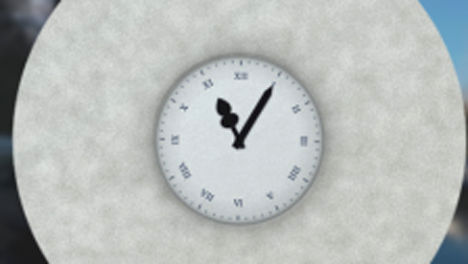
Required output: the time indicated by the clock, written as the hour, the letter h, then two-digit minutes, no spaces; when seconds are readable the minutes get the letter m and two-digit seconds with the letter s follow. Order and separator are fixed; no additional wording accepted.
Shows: 11h05
